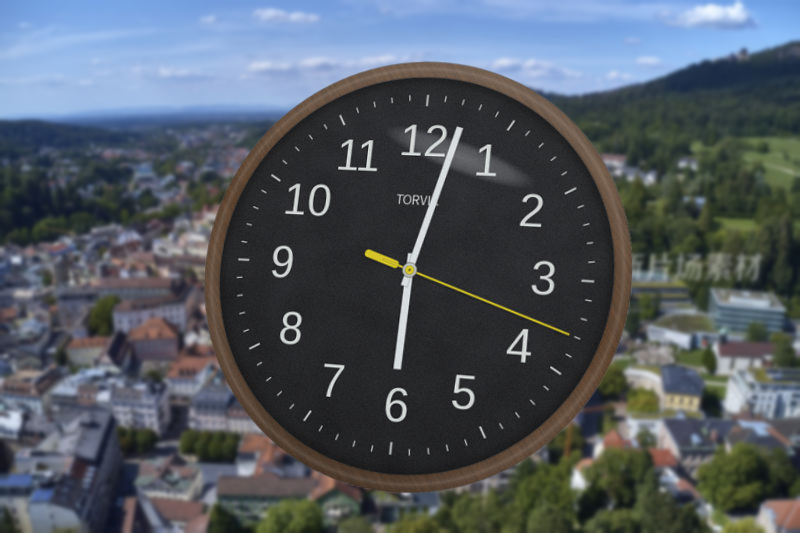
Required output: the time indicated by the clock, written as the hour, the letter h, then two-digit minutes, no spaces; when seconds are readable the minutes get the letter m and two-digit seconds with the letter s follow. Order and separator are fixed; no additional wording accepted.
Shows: 6h02m18s
